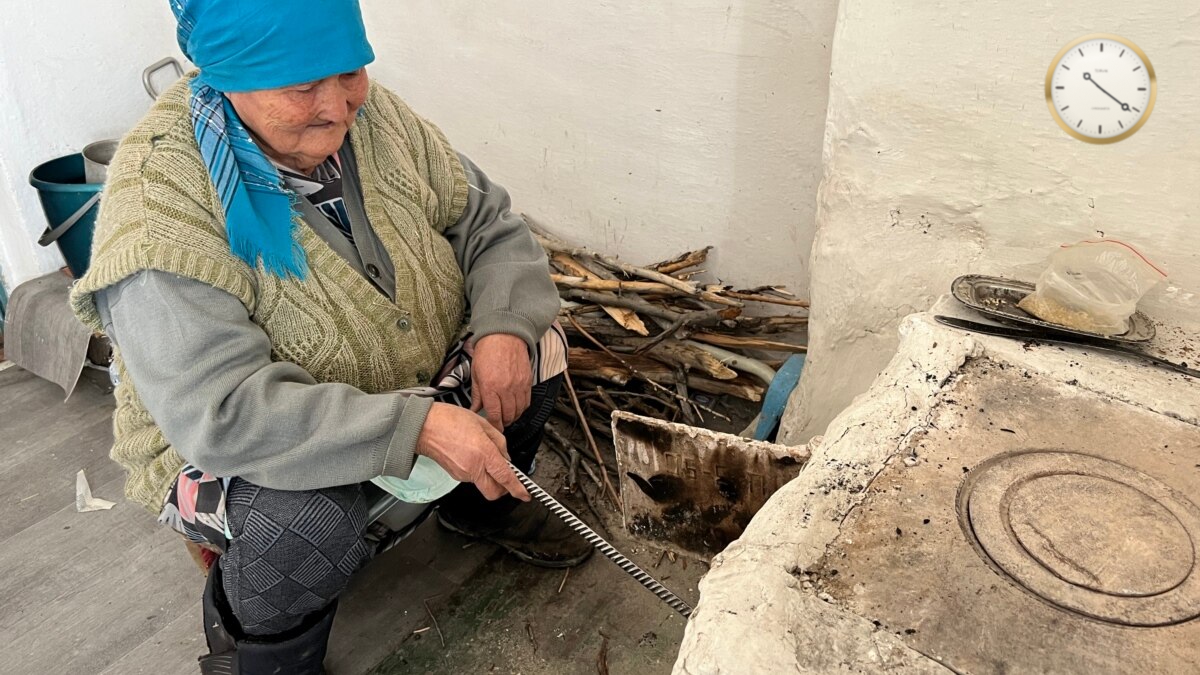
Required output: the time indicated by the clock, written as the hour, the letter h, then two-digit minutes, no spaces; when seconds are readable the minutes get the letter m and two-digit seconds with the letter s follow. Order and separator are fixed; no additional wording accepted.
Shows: 10h21
